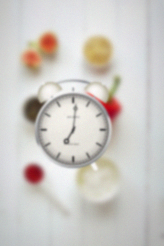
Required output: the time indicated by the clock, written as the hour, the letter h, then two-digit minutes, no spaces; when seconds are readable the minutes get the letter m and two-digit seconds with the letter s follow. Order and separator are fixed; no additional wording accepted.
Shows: 7h01
